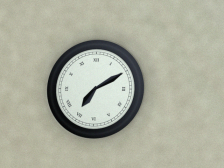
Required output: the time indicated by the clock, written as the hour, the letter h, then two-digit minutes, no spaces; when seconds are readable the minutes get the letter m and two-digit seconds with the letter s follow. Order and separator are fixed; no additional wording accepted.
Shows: 7h10
